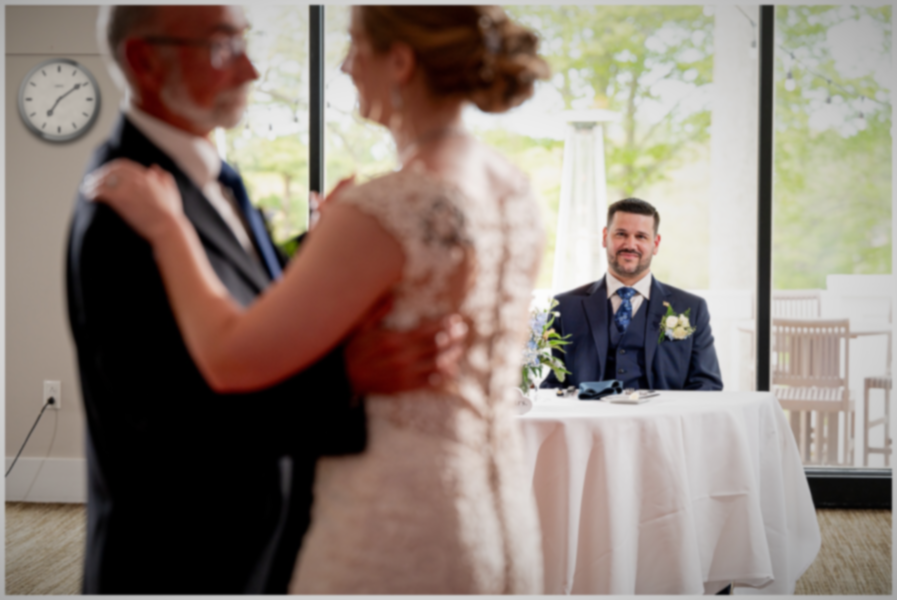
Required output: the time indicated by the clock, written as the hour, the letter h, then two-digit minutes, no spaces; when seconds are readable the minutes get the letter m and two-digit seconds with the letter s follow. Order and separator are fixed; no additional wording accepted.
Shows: 7h09
